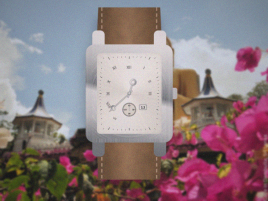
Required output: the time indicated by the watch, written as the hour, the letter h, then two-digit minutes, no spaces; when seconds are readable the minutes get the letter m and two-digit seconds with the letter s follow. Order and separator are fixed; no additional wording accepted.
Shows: 12h38
